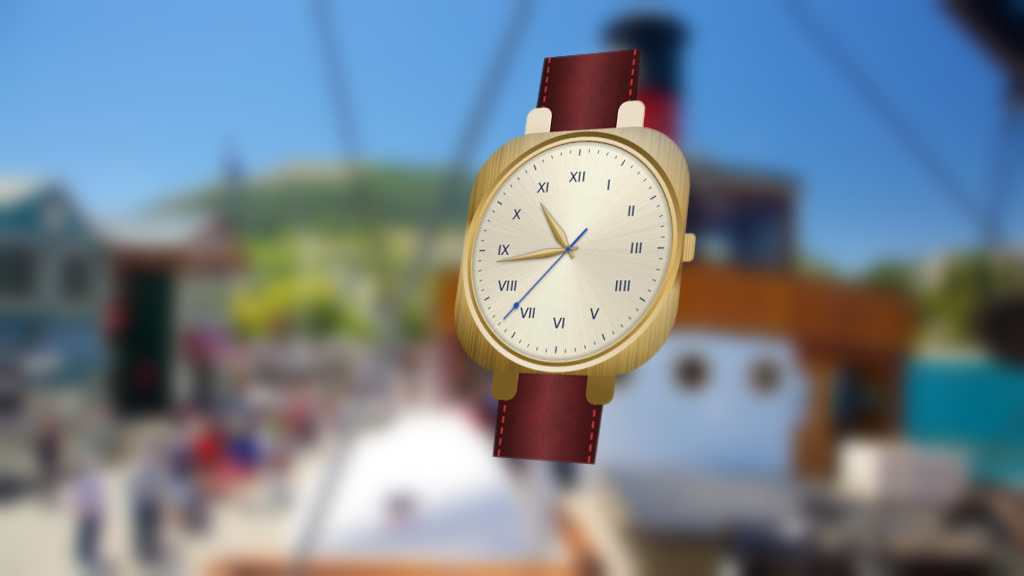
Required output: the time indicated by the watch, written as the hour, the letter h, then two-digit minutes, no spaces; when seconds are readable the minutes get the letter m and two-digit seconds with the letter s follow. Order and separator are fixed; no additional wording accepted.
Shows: 10h43m37s
